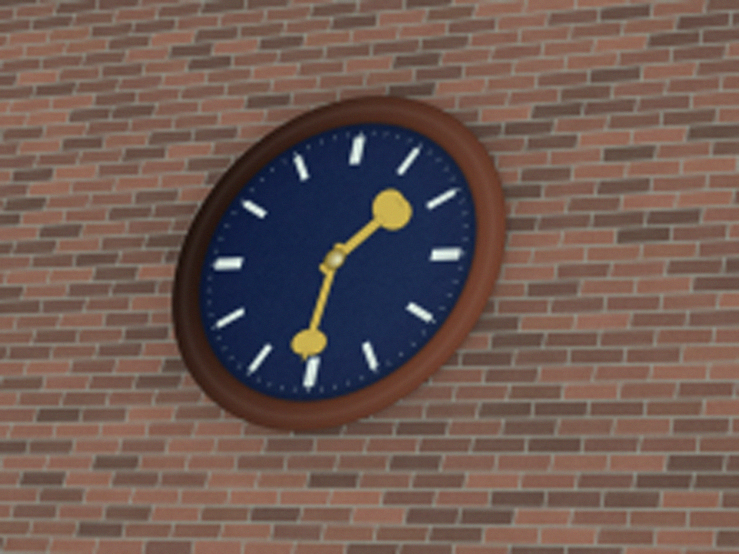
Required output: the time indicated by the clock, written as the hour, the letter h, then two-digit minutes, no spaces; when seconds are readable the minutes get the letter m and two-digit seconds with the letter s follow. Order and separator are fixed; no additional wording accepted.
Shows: 1h31
